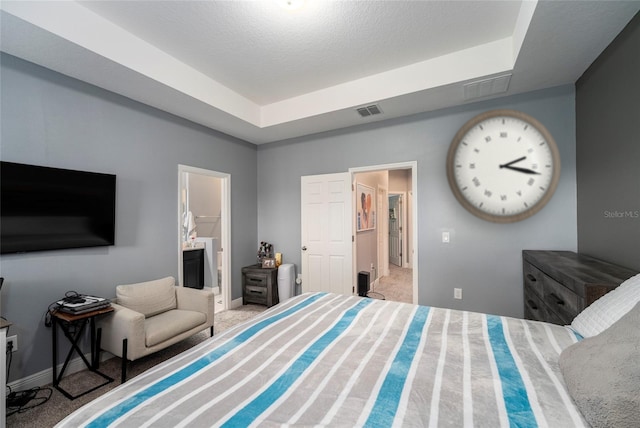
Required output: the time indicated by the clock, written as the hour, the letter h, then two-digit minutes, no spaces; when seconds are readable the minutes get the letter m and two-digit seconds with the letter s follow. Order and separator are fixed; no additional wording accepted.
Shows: 2h17
